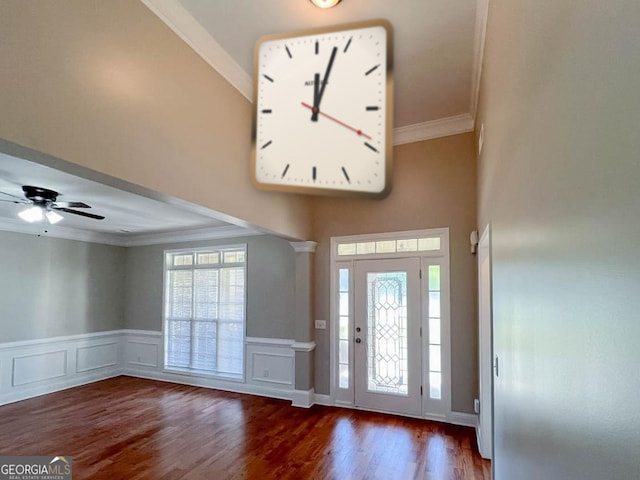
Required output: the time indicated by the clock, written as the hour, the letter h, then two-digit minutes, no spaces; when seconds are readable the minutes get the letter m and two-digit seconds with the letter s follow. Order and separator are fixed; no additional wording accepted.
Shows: 12h03m19s
